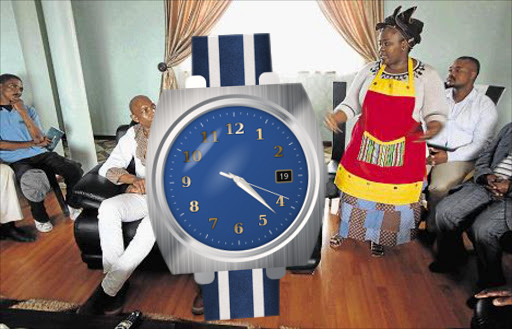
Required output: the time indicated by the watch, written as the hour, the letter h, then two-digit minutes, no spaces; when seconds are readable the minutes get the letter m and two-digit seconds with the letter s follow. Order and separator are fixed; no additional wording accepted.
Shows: 4h22m19s
